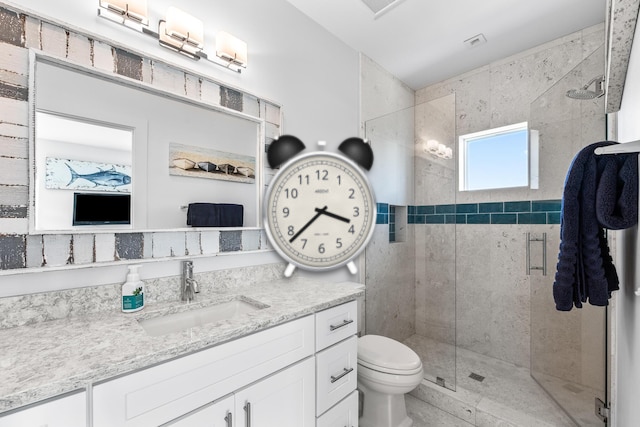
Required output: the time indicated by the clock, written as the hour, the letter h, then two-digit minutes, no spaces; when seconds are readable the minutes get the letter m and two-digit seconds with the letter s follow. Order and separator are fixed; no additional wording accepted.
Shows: 3h38
